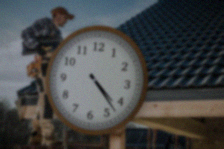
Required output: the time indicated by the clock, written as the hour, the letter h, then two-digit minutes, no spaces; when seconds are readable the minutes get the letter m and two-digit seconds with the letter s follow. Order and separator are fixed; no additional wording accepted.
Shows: 4h23
